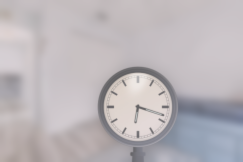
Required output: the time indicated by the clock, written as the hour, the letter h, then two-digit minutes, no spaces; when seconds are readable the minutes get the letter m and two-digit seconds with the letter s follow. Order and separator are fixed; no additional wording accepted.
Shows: 6h18
